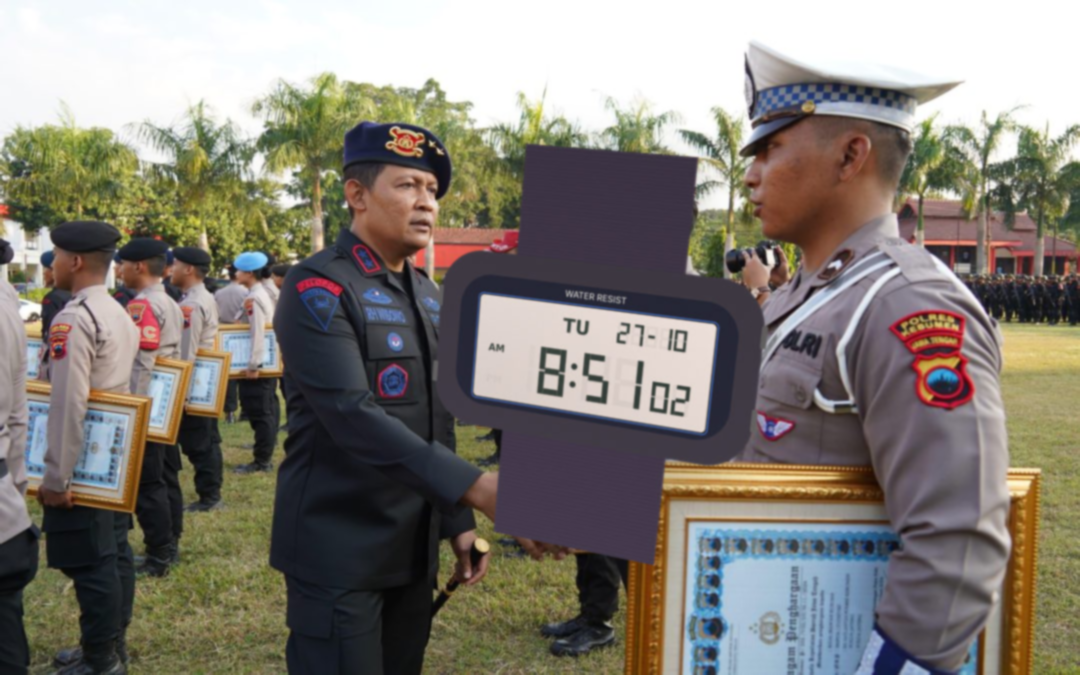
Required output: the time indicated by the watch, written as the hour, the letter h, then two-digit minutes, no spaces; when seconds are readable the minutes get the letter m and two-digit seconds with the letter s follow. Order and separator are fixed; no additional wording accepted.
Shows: 8h51m02s
